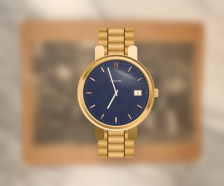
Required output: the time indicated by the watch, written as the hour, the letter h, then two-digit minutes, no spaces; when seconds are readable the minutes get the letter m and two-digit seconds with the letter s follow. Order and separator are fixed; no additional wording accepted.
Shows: 6h57
